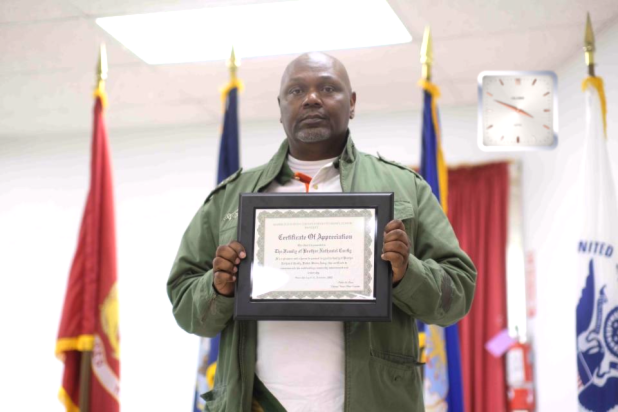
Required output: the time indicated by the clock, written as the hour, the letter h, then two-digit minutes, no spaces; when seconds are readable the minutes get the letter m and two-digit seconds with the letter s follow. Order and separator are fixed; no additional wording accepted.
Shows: 3h49
